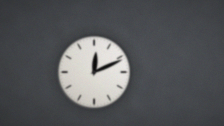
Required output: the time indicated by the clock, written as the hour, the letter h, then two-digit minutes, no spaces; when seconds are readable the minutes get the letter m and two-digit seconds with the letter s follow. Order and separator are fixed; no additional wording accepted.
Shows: 12h11
